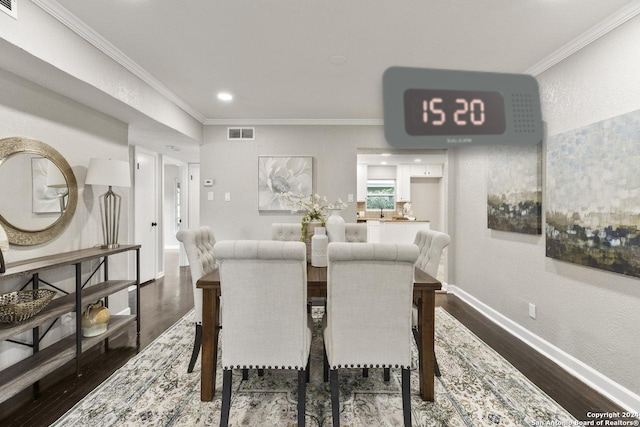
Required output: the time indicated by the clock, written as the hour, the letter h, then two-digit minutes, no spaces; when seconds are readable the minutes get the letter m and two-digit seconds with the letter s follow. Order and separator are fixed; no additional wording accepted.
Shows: 15h20
